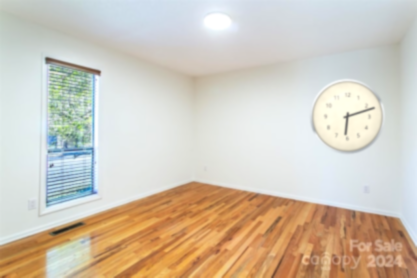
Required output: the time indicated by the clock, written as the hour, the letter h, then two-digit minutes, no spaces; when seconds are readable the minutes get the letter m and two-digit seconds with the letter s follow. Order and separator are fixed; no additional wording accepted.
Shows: 6h12
